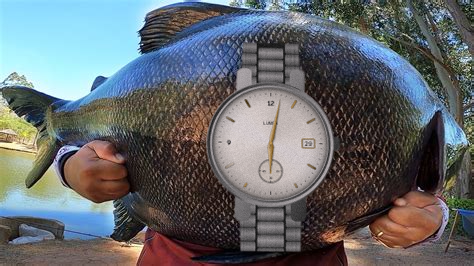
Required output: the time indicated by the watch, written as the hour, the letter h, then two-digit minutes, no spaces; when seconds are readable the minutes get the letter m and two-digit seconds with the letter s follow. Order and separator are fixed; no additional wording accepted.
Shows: 6h02
